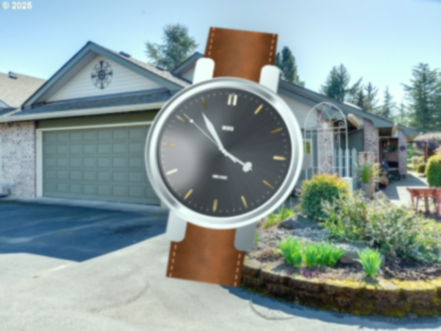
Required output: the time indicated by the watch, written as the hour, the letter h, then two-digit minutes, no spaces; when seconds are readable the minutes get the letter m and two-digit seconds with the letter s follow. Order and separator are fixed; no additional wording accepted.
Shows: 3h53m51s
